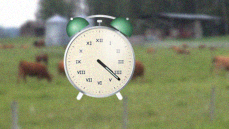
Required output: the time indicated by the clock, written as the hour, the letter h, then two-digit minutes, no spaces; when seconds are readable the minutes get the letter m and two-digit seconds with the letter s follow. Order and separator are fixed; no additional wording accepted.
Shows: 4h22
